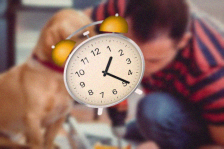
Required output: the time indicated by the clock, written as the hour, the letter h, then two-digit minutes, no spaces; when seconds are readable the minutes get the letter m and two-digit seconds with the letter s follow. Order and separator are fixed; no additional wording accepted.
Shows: 1h24
